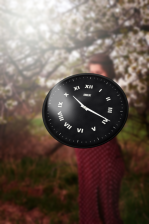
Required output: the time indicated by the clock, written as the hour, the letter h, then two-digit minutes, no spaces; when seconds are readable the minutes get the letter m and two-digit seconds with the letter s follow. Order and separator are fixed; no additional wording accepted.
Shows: 10h19
